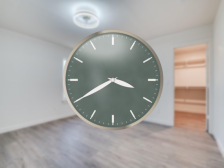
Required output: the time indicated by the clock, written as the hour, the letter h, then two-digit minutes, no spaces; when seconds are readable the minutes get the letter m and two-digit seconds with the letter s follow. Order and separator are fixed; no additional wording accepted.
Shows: 3h40
